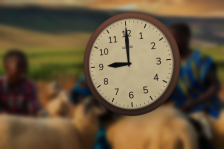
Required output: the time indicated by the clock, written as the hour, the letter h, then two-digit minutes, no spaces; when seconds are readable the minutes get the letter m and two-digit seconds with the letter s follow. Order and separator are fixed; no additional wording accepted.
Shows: 9h00
